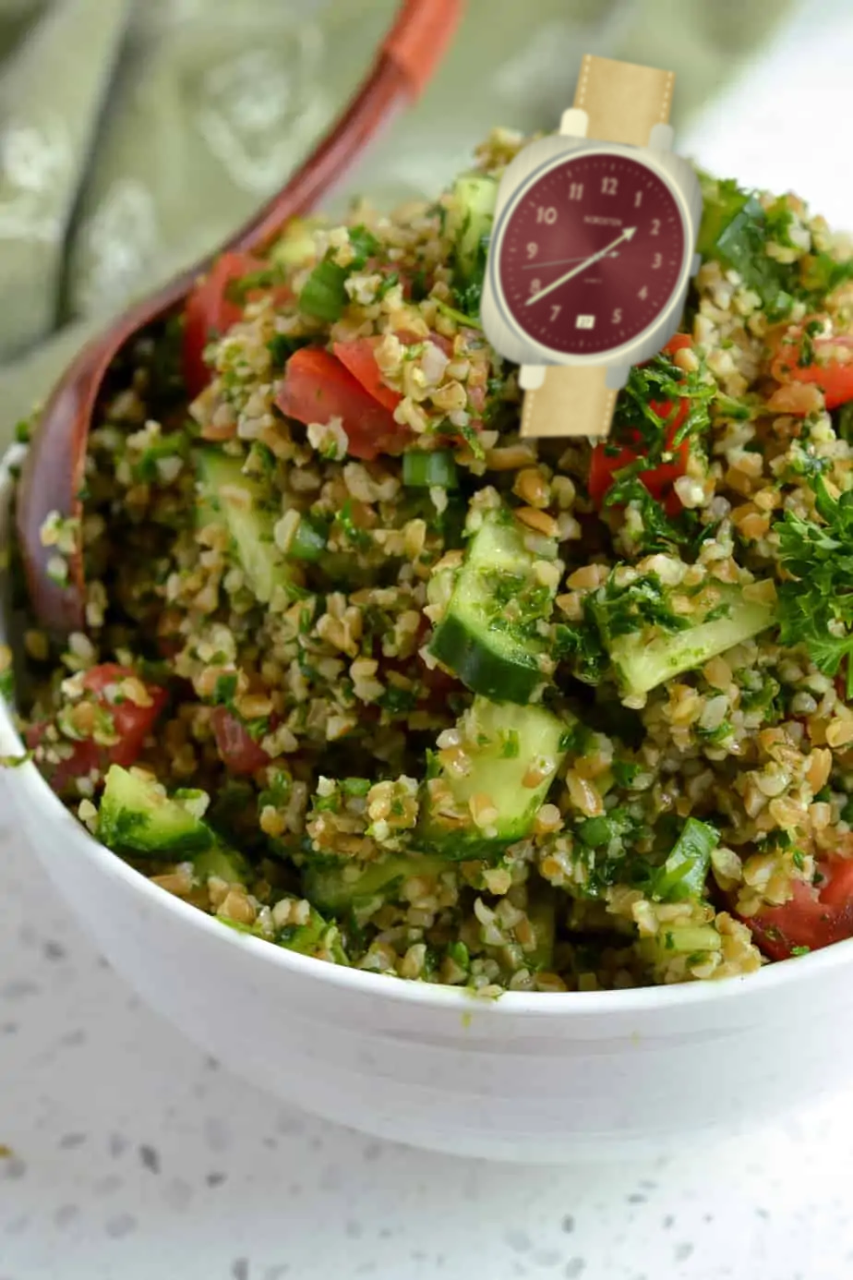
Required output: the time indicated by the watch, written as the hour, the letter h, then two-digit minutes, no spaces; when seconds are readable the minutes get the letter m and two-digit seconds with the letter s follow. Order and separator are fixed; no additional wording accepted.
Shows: 1h38m43s
